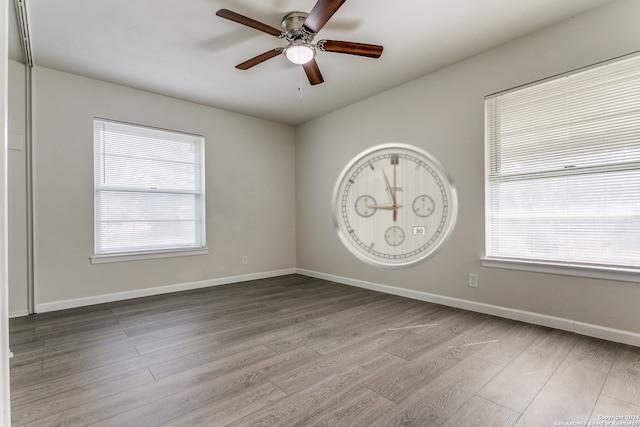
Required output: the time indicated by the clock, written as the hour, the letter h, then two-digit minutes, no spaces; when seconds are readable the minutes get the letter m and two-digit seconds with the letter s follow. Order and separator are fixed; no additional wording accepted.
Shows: 8h57
